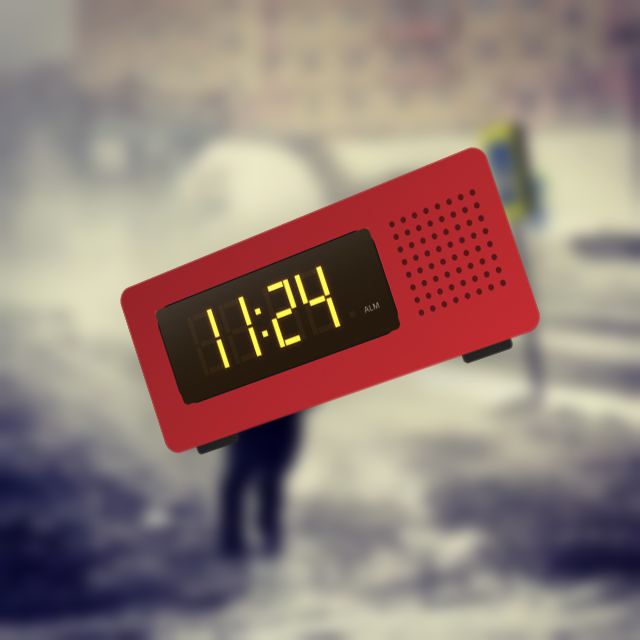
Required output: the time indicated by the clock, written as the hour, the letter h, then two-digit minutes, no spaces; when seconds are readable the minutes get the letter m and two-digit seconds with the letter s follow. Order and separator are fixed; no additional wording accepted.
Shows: 11h24
